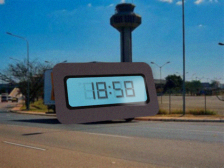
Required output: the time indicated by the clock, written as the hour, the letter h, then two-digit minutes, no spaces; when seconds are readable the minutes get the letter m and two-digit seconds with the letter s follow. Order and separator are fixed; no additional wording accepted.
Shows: 18h58
